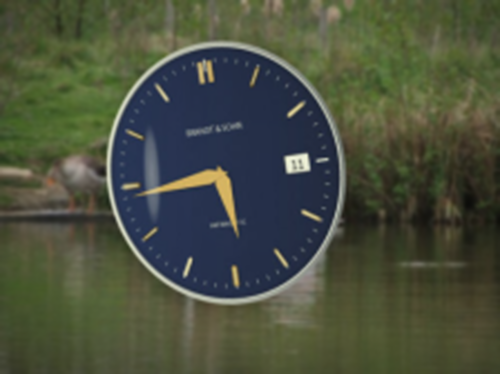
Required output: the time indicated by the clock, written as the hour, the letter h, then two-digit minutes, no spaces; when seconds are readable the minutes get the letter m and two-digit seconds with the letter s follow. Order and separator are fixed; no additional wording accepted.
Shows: 5h44
